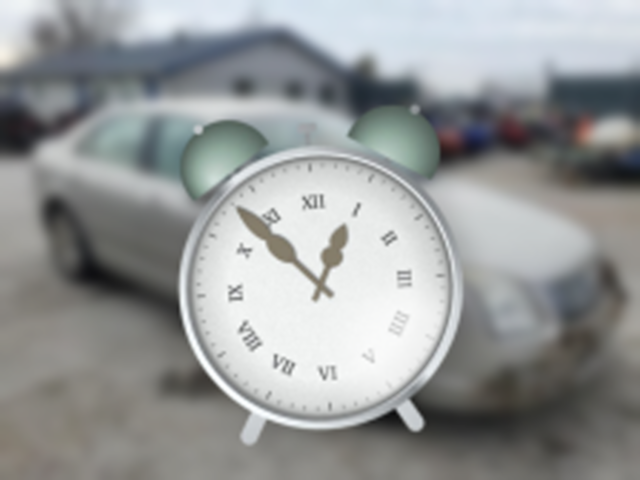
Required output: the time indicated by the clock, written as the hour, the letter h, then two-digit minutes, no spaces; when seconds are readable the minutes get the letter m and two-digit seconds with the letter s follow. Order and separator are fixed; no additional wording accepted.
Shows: 12h53
